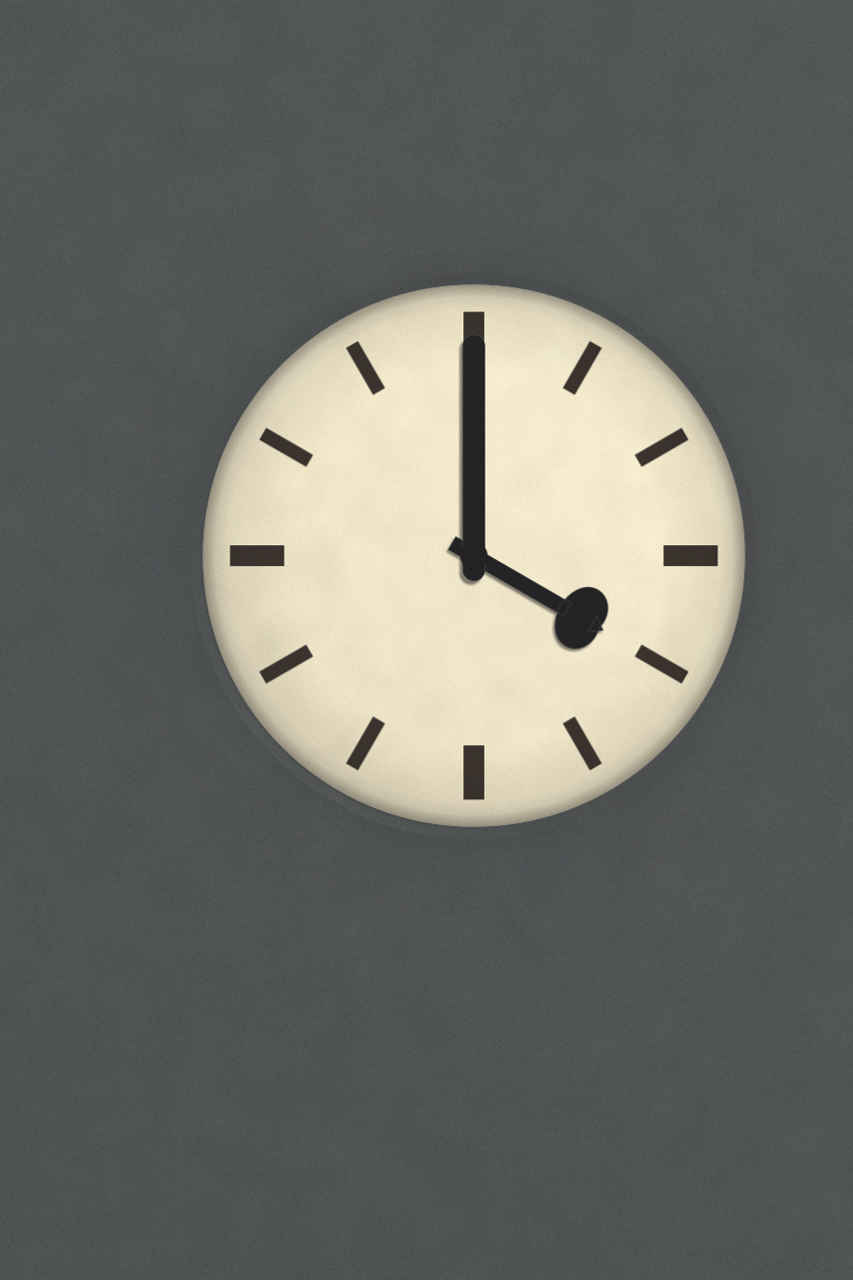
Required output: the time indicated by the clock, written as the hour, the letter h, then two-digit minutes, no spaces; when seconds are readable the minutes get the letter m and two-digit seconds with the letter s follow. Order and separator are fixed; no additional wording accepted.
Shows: 4h00
